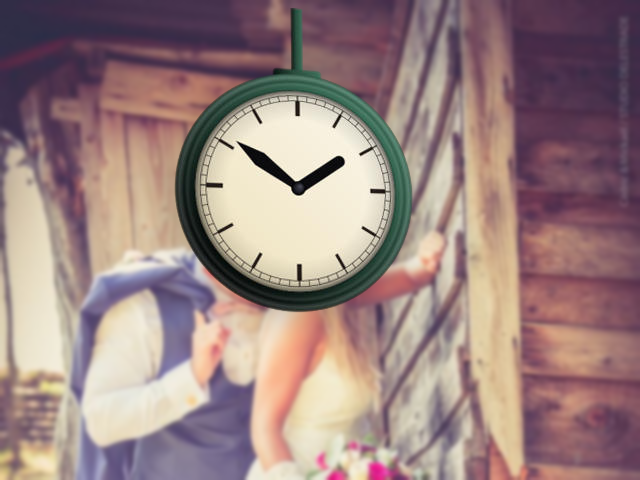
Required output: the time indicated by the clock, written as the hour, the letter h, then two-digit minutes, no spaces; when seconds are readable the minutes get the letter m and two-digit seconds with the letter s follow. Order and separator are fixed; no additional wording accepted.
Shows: 1h51
